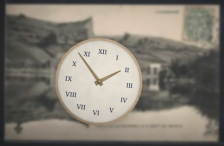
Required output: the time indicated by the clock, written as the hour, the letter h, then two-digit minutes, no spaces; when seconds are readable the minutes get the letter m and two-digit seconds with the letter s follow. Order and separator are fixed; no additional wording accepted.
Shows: 1h53
